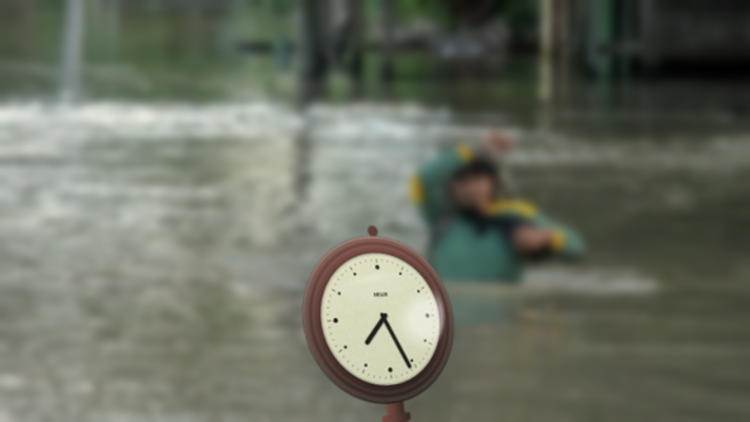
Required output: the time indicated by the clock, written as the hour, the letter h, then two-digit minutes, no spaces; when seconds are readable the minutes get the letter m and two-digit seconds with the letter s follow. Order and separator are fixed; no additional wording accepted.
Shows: 7h26
